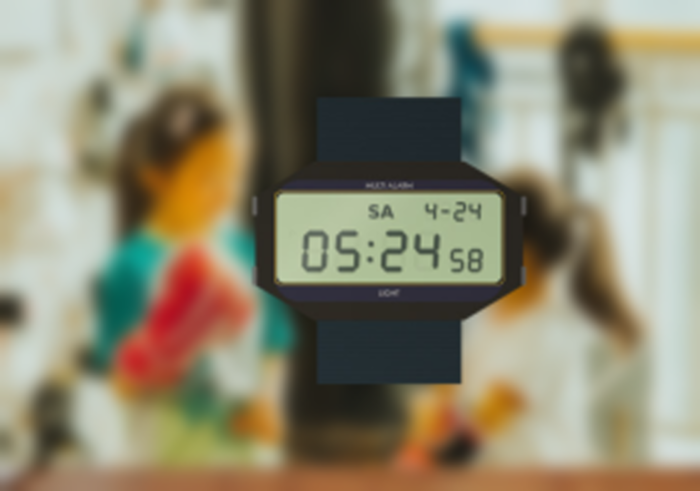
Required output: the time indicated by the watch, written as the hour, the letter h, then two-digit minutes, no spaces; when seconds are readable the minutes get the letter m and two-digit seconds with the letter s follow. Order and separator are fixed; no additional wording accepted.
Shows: 5h24m58s
